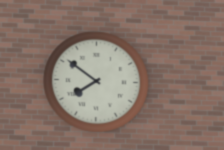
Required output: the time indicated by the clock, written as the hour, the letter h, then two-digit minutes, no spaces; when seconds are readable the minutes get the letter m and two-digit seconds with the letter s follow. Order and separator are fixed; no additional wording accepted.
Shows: 7h51
